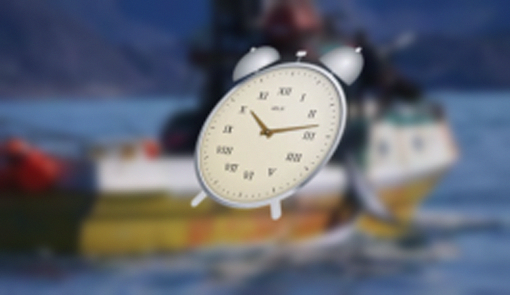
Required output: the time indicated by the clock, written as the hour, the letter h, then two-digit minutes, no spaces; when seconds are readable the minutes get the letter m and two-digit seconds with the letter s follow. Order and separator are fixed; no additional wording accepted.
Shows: 10h13
